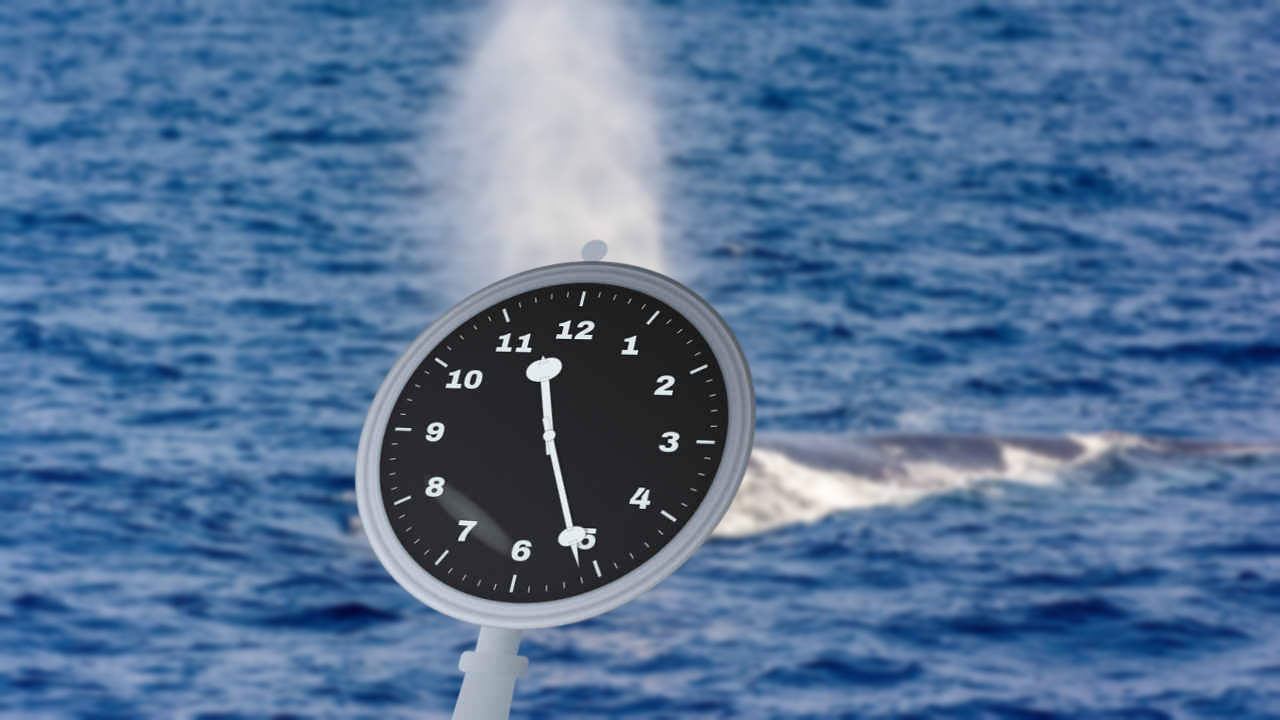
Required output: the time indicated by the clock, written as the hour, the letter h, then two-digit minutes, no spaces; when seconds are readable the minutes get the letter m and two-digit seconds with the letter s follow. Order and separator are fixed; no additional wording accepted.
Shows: 11h26
